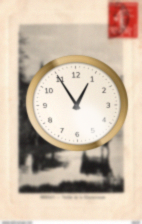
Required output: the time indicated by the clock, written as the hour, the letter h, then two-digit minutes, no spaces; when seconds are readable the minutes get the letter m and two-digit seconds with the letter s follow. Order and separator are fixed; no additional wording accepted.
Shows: 12h55
